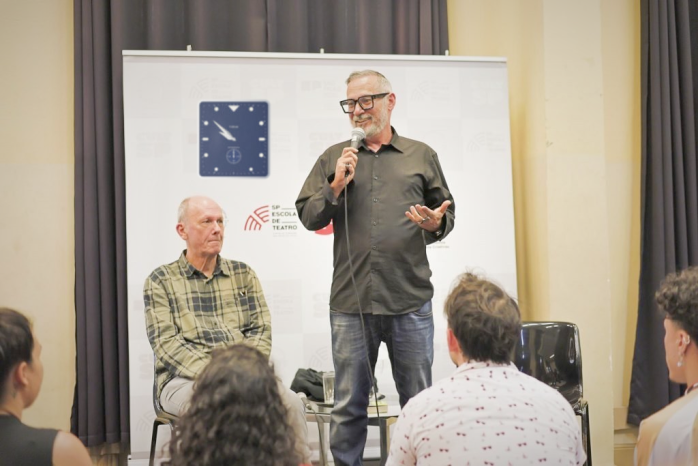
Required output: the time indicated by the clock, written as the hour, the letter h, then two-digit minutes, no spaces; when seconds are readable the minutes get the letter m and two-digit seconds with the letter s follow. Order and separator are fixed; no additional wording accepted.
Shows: 9h52
